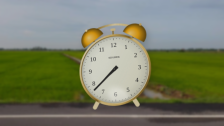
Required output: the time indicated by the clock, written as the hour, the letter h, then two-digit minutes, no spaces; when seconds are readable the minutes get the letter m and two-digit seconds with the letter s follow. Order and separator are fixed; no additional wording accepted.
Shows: 7h38
